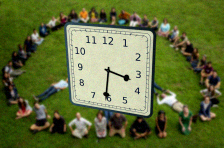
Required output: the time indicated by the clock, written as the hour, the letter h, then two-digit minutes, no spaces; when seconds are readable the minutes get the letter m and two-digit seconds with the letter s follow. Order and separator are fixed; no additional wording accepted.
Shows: 3h31
